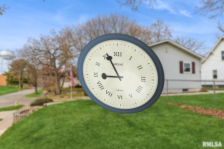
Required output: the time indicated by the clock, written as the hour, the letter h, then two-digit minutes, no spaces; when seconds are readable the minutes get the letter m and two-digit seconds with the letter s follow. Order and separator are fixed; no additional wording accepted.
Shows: 8h56
